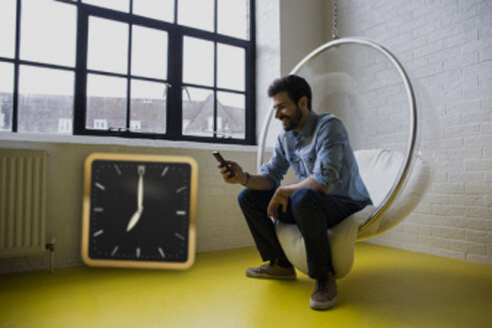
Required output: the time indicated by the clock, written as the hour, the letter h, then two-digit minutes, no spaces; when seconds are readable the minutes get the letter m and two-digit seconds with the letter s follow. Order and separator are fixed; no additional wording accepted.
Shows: 7h00
